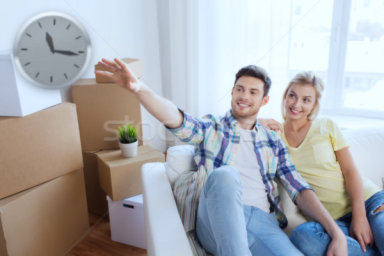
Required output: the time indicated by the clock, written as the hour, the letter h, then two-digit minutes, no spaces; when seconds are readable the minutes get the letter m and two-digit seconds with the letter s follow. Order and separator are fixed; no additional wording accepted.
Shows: 11h16
